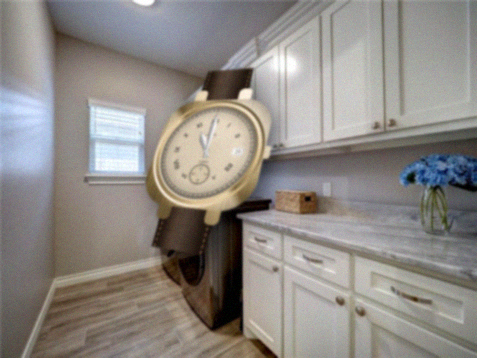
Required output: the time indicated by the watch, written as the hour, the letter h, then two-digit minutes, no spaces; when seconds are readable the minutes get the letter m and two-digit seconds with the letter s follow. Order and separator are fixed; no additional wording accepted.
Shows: 11h00
